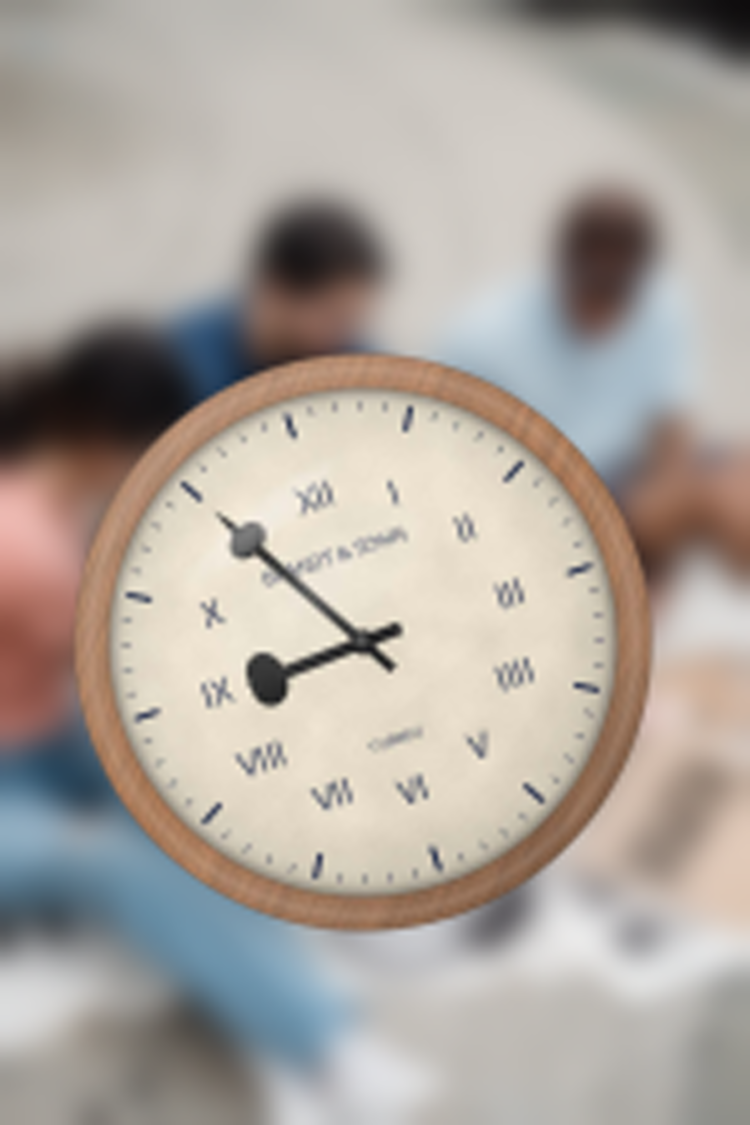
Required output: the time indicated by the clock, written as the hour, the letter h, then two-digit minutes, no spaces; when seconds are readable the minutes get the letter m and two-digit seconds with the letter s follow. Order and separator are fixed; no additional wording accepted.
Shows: 8h55
